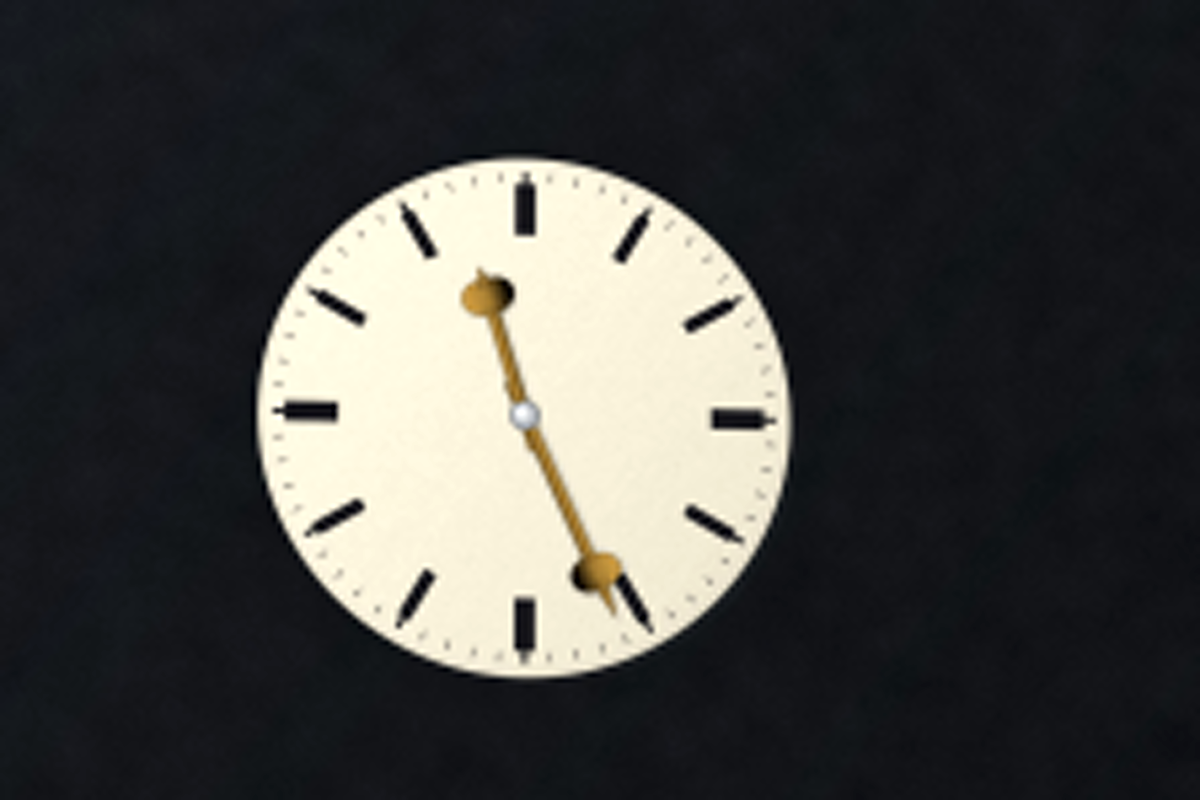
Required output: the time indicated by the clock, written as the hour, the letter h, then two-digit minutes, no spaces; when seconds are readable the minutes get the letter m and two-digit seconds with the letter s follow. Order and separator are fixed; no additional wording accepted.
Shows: 11h26
